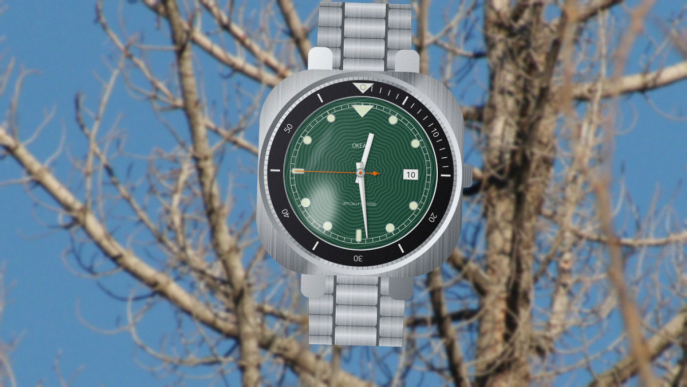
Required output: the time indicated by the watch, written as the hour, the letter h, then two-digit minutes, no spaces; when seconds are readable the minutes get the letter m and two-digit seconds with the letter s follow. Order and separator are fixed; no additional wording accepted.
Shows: 12h28m45s
